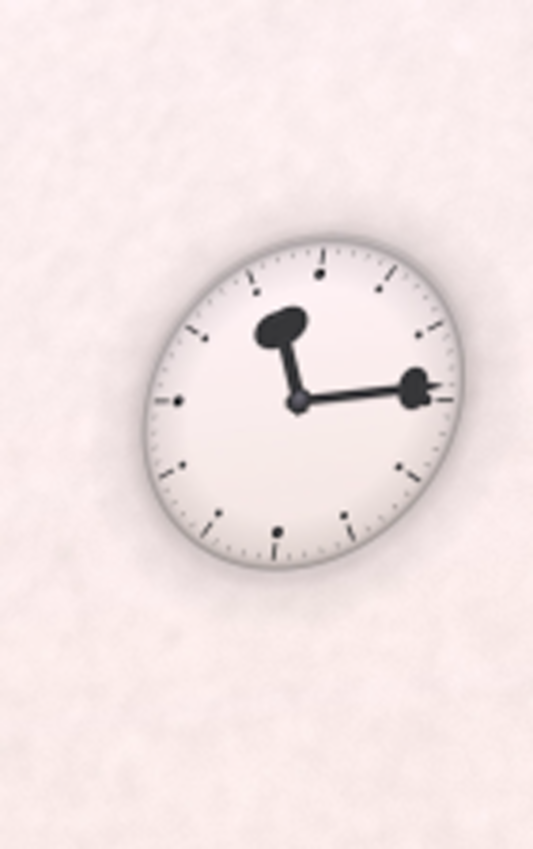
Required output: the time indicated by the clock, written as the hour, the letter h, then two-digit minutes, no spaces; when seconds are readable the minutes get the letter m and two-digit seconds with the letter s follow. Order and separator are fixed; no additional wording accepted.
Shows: 11h14
